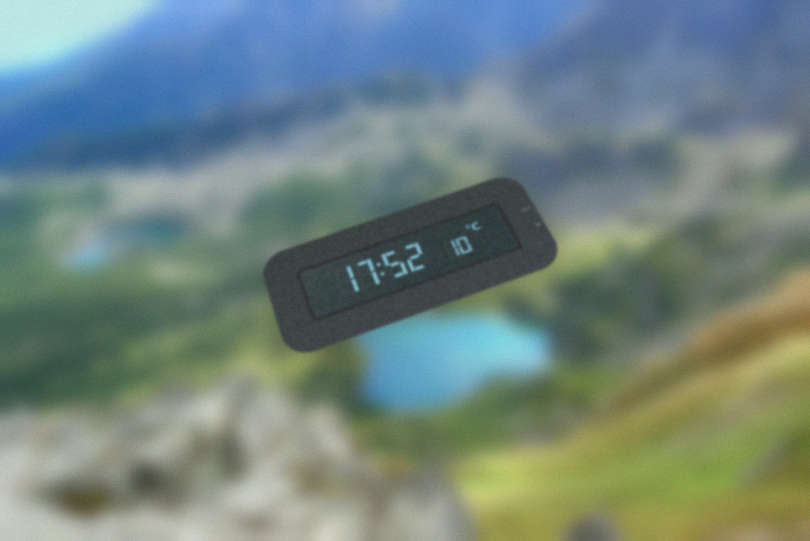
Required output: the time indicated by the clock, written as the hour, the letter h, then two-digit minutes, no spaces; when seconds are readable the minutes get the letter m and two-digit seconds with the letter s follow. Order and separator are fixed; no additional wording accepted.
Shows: 17h52
